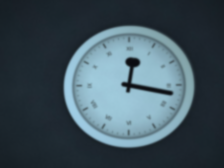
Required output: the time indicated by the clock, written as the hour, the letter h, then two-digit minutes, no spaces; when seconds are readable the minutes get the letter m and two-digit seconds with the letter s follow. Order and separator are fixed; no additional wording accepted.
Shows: 12h17
